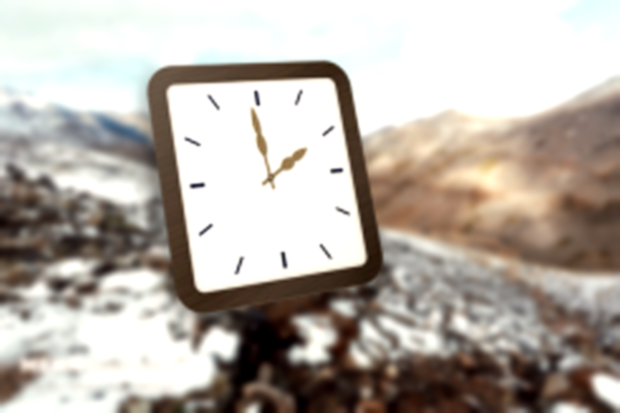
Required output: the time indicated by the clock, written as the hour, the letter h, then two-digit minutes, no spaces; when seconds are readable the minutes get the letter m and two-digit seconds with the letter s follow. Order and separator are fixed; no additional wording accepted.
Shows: 1h59
